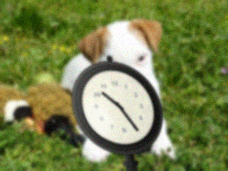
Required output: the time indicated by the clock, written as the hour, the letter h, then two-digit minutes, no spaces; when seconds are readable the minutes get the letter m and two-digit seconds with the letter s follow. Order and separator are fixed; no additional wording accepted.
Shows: 10h25
